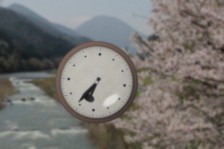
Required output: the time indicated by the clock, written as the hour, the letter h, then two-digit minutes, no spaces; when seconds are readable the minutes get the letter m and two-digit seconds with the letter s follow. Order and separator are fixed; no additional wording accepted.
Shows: 6h36
